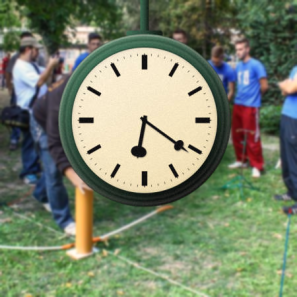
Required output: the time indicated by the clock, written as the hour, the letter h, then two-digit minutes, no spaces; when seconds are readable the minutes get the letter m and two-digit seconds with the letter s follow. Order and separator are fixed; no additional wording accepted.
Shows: 6h21
